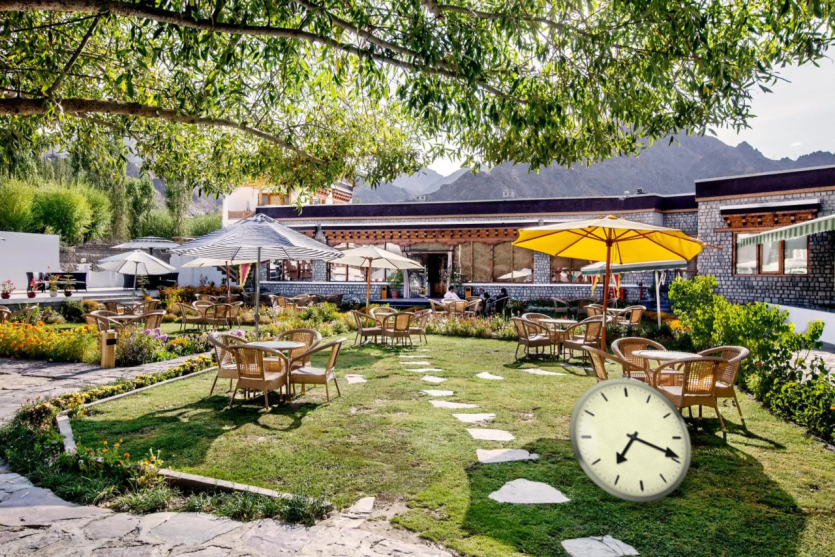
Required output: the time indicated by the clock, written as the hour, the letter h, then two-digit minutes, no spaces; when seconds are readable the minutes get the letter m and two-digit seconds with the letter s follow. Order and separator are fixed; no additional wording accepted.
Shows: 7h19
